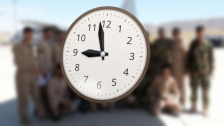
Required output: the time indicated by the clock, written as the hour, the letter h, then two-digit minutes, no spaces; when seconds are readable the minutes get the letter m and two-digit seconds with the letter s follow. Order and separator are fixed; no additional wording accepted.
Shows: 8h58
